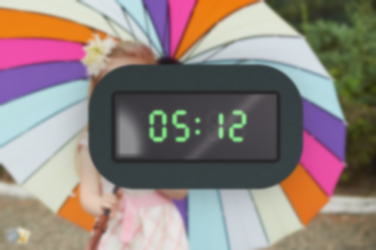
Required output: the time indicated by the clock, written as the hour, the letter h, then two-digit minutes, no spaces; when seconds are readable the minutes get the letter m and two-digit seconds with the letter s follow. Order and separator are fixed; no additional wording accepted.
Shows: 5h12
